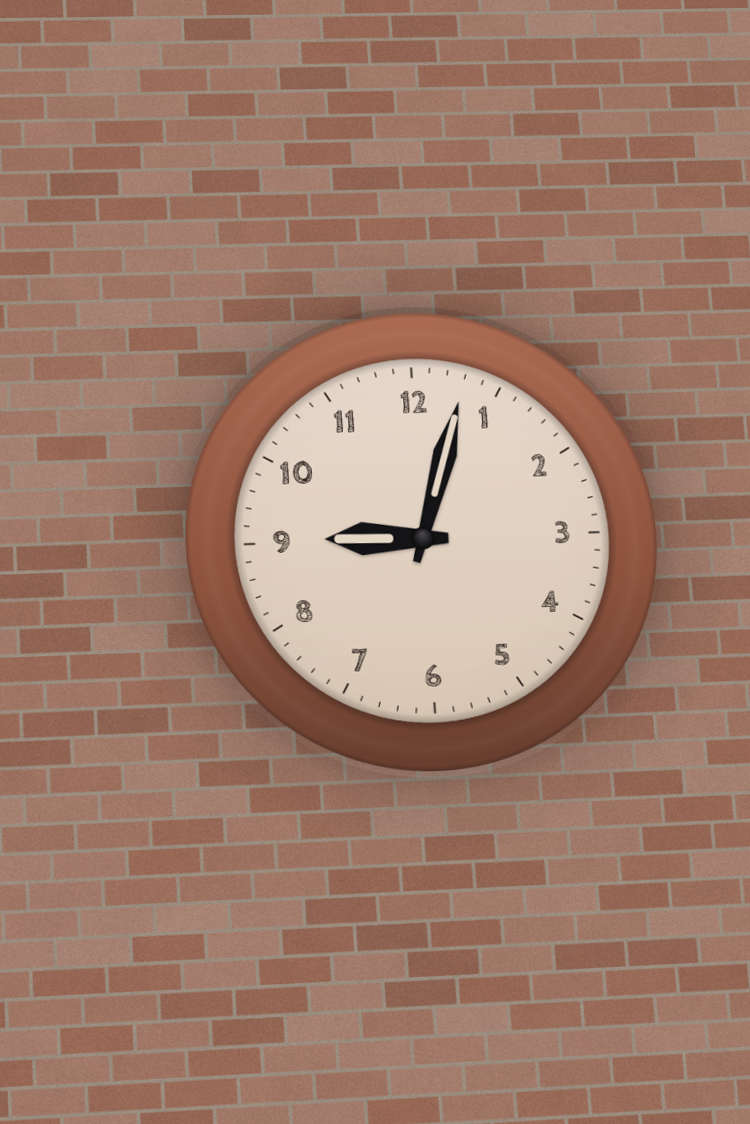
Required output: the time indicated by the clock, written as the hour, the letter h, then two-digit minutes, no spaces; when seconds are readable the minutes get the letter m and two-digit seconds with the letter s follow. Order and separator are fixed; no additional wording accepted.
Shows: 9h03
